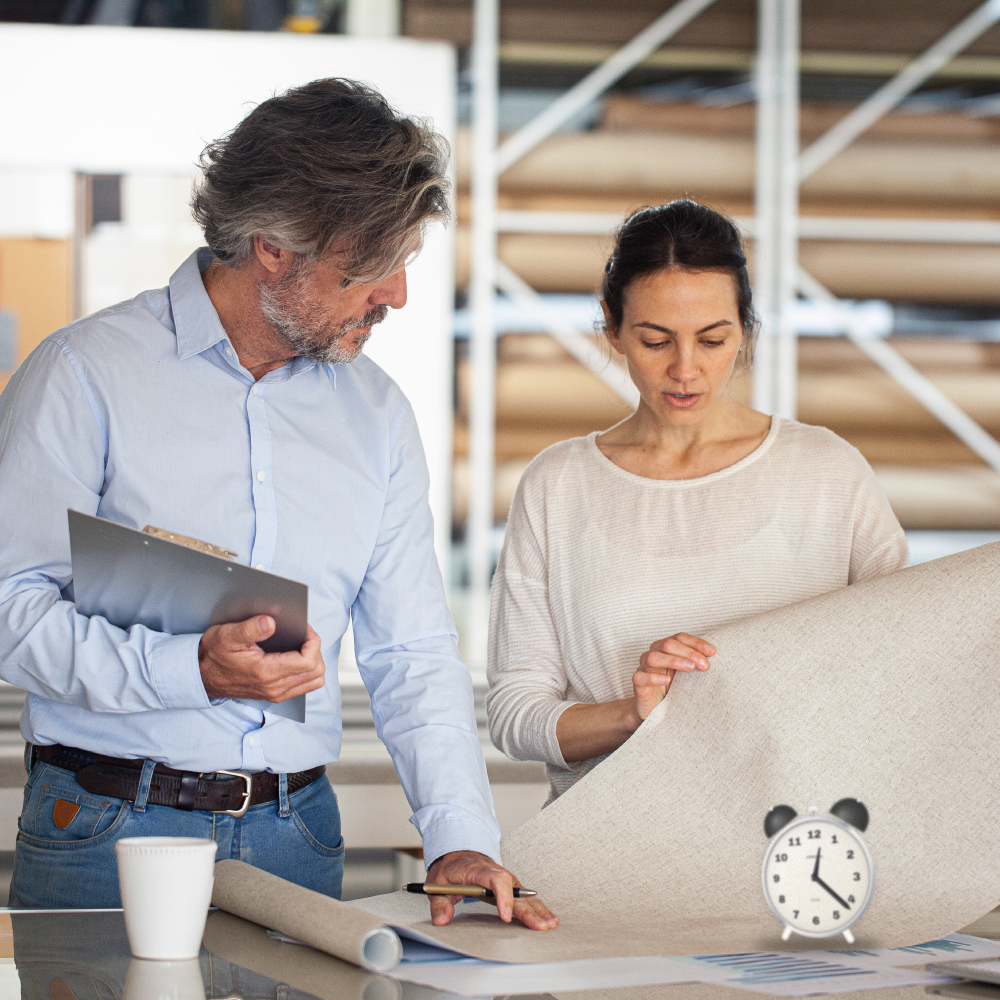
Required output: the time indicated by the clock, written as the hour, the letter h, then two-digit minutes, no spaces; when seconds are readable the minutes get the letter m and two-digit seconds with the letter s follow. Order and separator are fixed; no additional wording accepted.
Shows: 12h22
